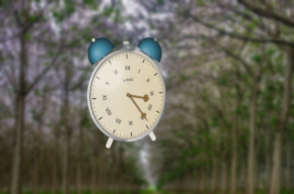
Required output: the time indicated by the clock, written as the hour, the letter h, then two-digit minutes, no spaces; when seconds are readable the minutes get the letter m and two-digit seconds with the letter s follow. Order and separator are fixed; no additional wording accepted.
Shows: 3h24
